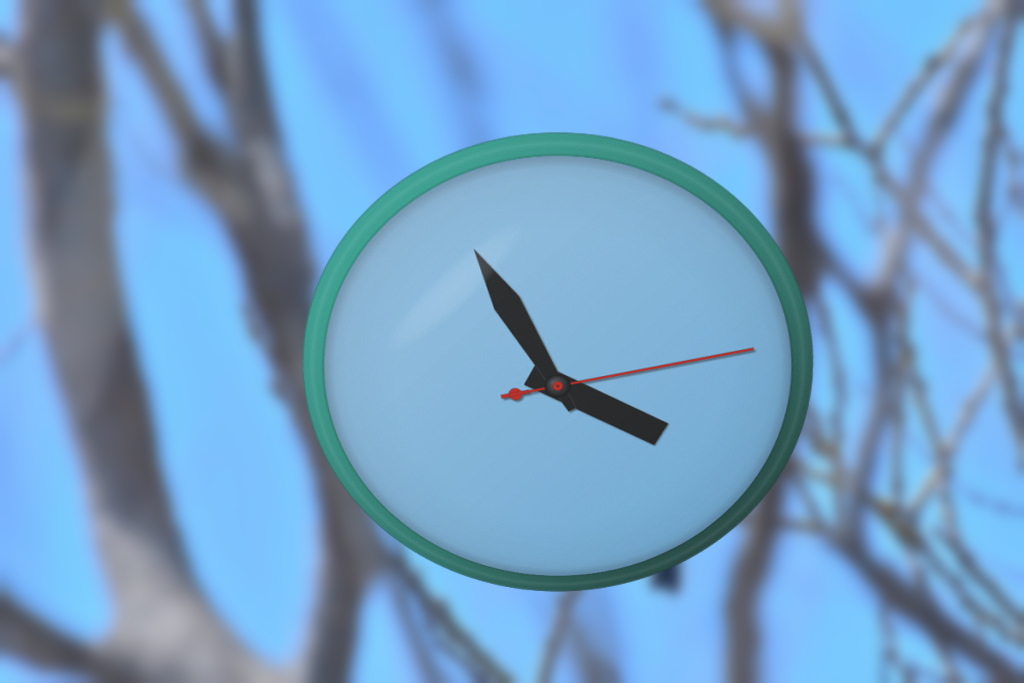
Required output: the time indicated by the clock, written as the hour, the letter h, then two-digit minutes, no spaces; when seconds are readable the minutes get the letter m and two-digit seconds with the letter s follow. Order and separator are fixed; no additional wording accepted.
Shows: 3h55m13s
